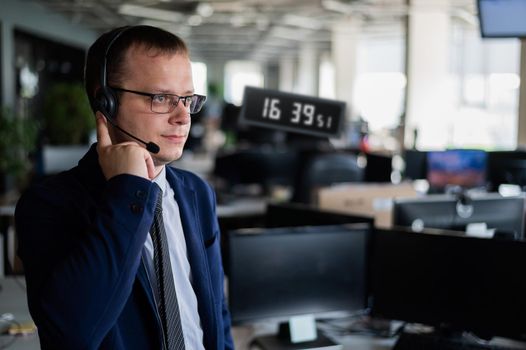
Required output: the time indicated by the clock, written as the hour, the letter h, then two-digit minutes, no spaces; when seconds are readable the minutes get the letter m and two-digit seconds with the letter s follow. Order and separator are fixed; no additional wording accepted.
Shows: 16h39
